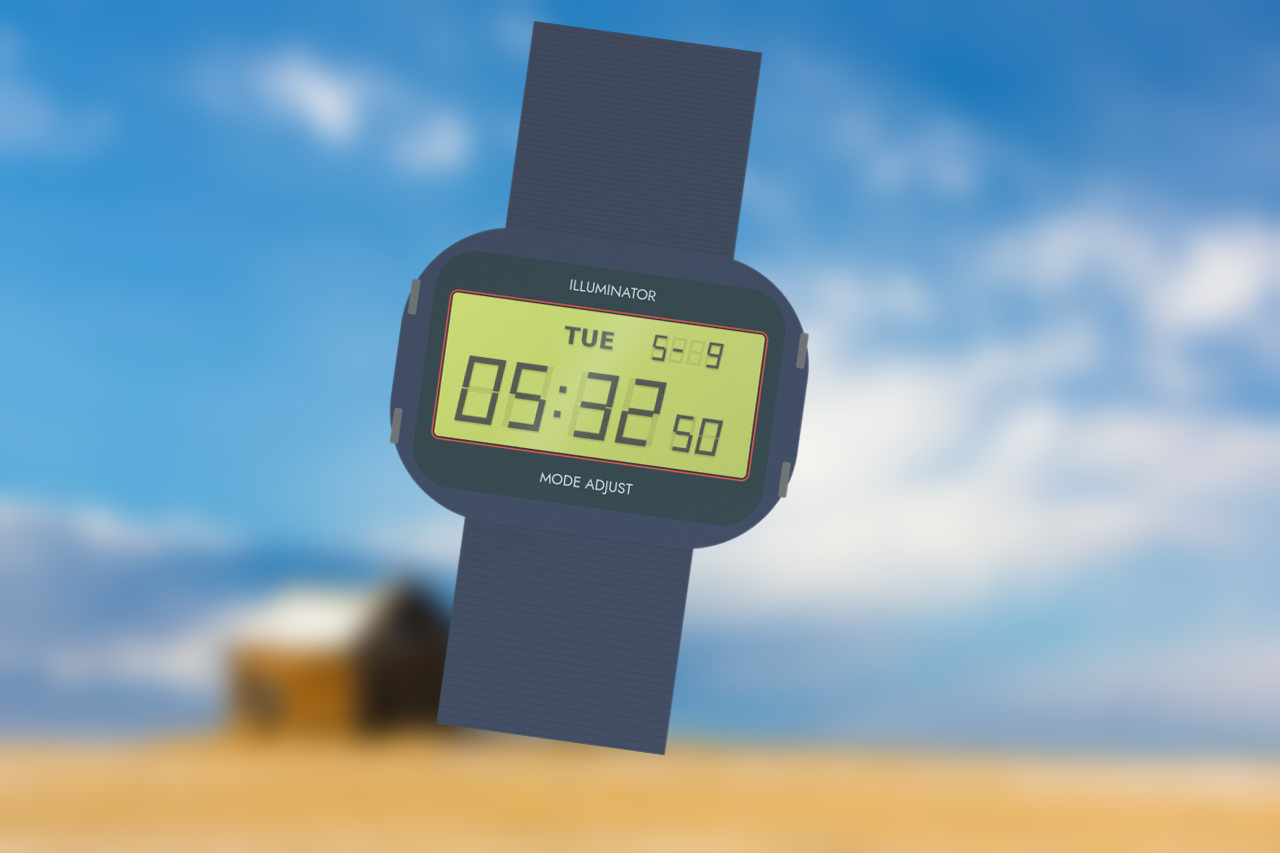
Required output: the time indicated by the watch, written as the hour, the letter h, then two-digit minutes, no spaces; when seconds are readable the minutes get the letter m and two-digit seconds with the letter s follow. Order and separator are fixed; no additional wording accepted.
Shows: 5h32m50s
